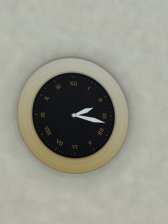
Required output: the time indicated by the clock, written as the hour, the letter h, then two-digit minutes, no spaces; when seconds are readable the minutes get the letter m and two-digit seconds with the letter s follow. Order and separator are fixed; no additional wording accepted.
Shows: 2h17
